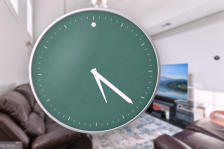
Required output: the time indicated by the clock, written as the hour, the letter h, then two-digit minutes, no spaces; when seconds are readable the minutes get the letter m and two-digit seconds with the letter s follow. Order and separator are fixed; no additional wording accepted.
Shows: 5h22
